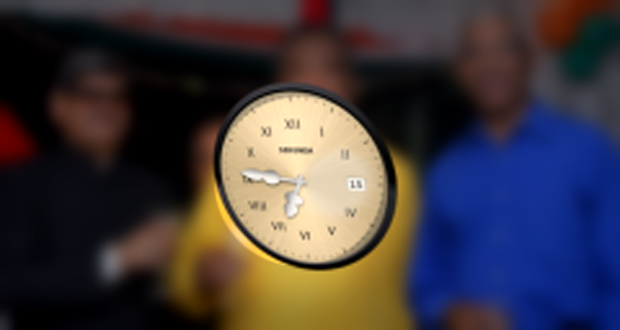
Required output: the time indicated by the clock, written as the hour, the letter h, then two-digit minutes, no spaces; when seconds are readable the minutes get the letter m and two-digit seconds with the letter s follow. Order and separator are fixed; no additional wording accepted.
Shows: 6h46
